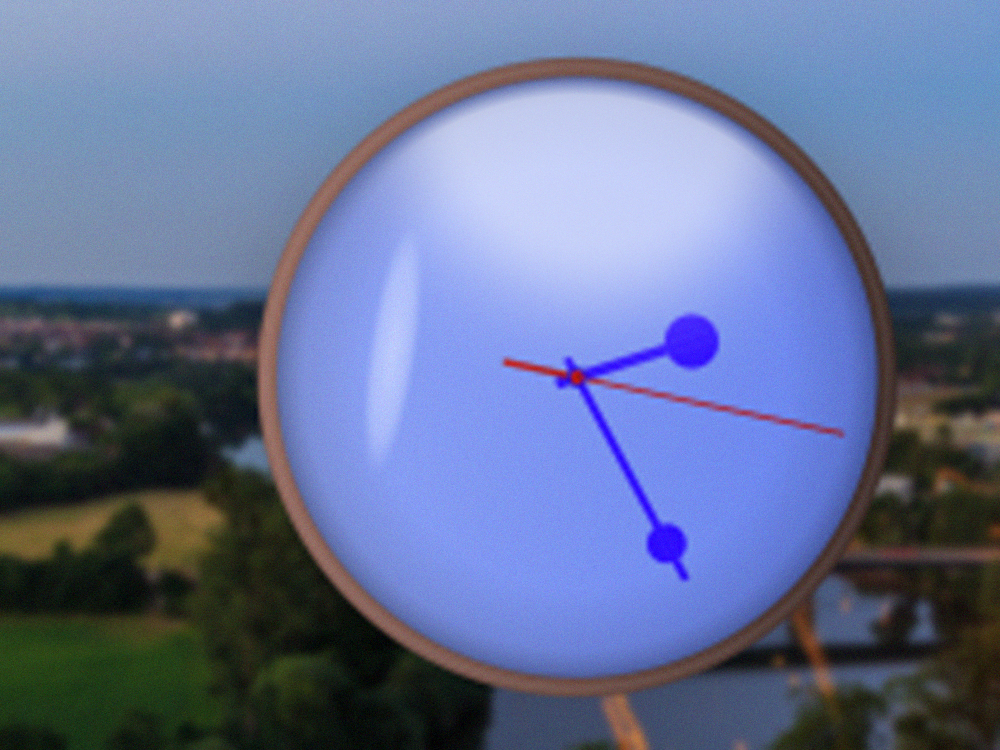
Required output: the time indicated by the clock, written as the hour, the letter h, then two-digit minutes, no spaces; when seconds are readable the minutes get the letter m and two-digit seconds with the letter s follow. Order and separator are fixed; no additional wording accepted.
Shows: 2h25m17s
